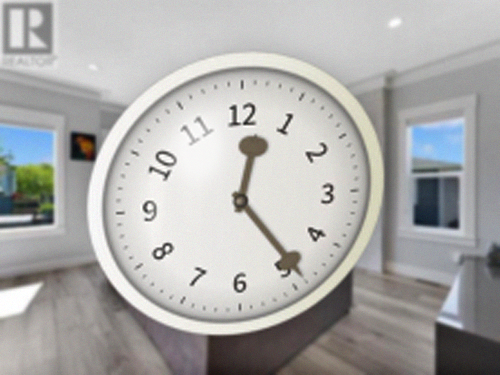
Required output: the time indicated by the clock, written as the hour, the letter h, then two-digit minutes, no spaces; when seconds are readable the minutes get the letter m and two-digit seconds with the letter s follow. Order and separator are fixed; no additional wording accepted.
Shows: 12h24
